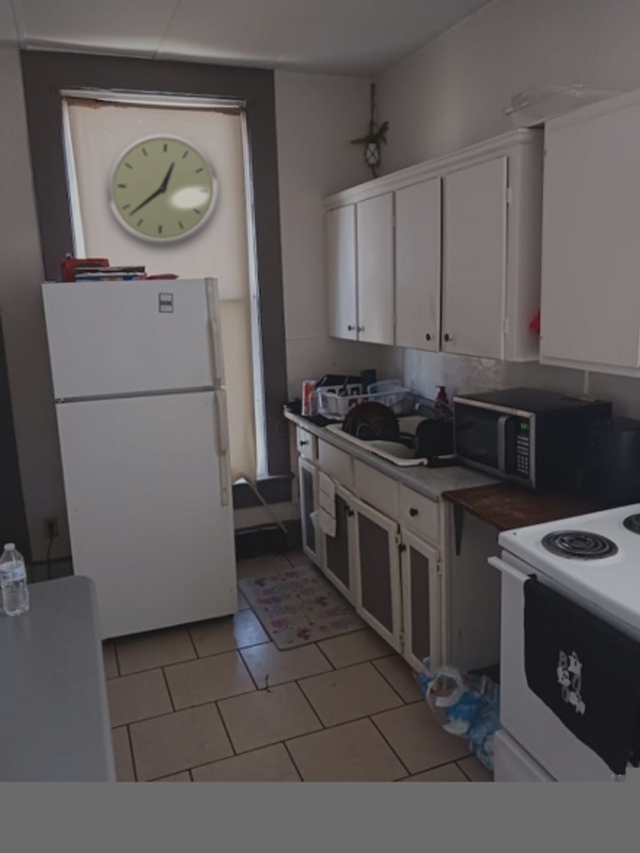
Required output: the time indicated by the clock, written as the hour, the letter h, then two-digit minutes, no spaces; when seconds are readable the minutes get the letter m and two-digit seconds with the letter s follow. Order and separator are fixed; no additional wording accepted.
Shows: 12h38
